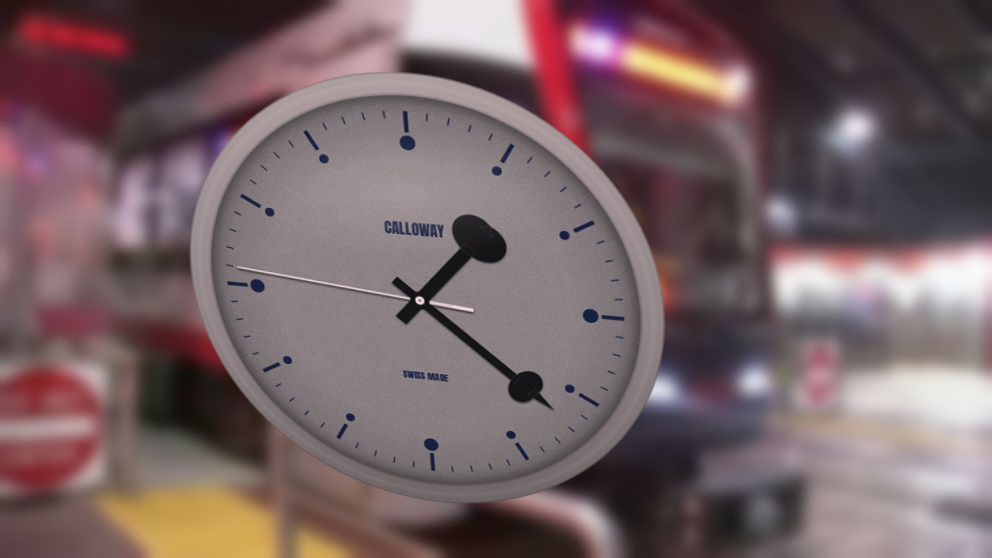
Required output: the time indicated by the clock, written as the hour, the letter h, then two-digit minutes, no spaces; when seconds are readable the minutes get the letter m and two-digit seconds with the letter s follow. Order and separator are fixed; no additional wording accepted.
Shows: 1h21m46s
